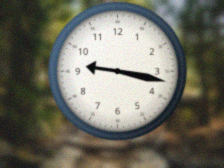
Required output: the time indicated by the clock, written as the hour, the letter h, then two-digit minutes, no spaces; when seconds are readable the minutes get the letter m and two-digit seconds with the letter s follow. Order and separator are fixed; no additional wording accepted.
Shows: 9h17
